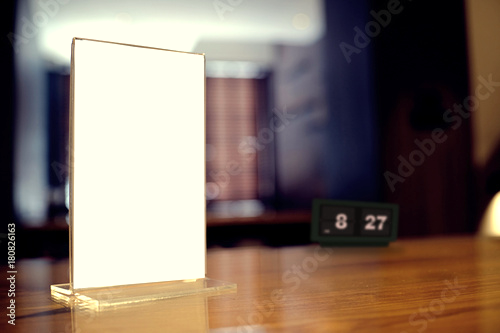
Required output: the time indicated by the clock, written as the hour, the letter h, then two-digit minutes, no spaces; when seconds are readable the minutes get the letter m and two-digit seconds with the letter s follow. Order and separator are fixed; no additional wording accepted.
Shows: 8h27
